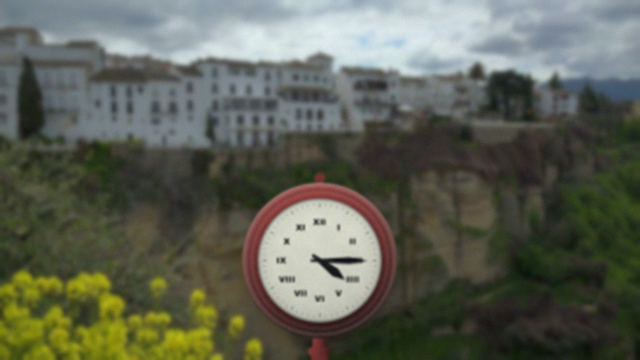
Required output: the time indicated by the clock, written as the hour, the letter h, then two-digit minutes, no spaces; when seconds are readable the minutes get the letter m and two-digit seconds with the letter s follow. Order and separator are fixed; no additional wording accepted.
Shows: 4h15
